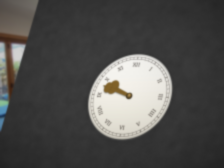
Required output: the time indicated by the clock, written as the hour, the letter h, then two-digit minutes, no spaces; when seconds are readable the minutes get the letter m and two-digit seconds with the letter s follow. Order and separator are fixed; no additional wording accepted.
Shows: 9h48
